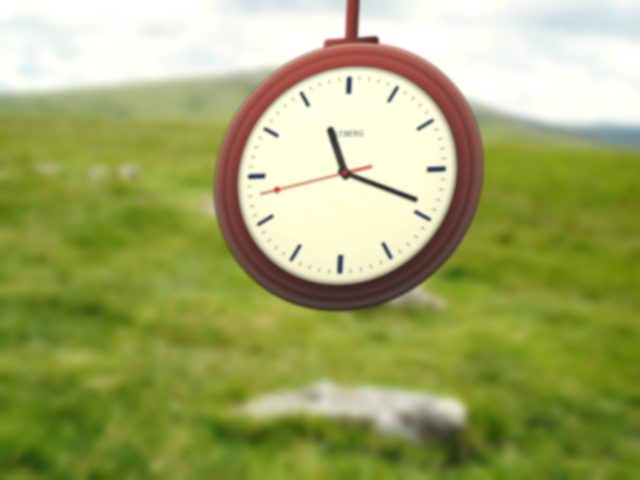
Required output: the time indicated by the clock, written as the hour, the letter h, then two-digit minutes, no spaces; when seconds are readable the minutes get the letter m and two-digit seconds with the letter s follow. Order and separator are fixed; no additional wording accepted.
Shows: 11h18m43s
